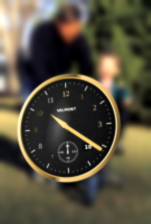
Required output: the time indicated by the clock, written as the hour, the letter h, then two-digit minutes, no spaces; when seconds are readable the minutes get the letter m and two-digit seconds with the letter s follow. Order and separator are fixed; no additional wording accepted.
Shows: 10h21
